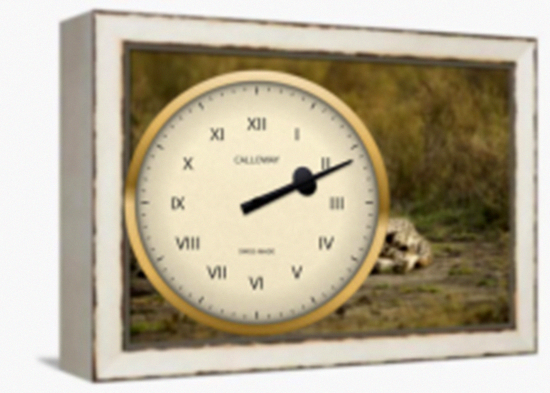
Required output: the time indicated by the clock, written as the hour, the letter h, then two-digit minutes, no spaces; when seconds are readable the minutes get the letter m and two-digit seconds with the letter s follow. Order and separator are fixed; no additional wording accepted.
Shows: 2h11
